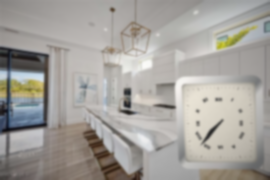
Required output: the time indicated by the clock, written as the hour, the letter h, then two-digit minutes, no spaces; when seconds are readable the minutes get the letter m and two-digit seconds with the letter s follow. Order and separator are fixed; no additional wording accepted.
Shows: 7h37
